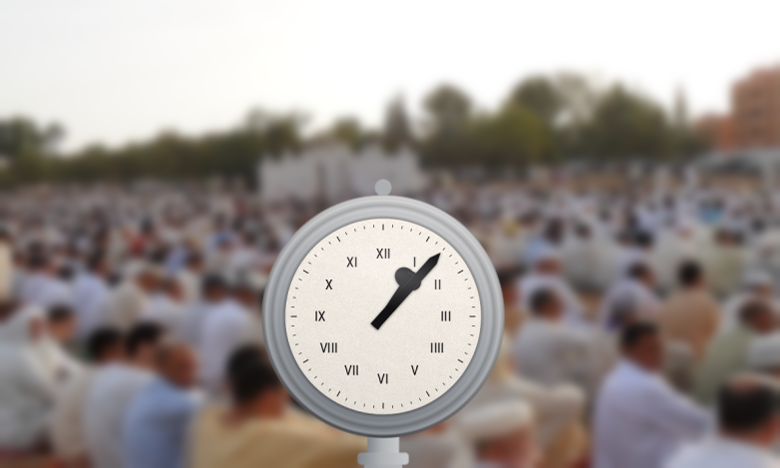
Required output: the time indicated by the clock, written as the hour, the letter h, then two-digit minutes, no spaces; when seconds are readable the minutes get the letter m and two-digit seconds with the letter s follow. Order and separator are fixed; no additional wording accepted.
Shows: 1h07
